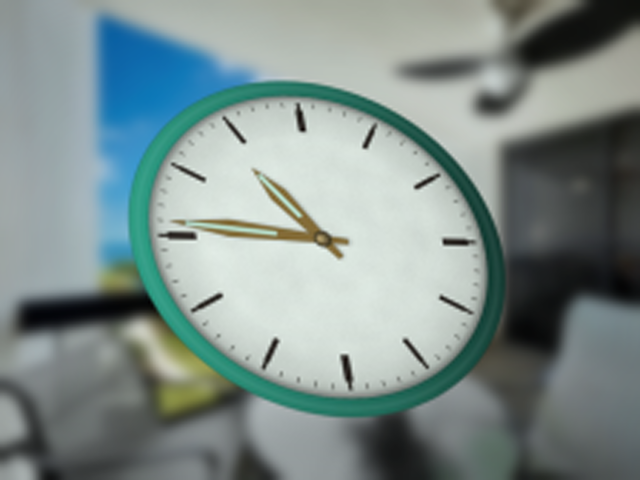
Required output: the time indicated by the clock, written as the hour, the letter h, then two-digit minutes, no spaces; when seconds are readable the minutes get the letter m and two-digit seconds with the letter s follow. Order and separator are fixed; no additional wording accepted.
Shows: 10h46
